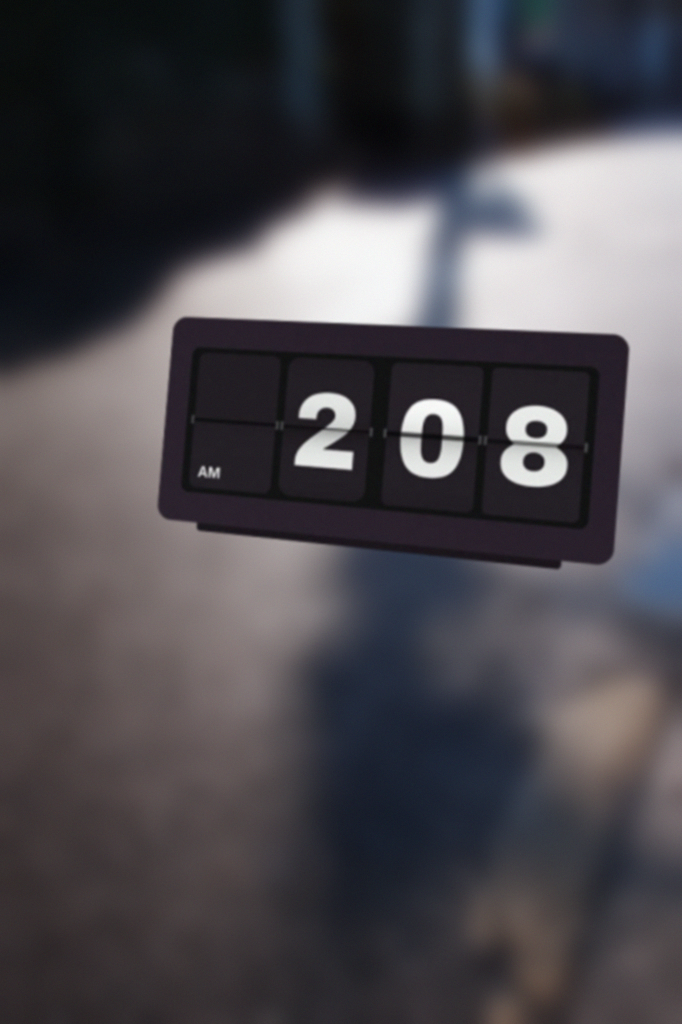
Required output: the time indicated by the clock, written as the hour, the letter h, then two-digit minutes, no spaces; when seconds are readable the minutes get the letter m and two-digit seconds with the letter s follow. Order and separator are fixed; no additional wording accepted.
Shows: 2h08
